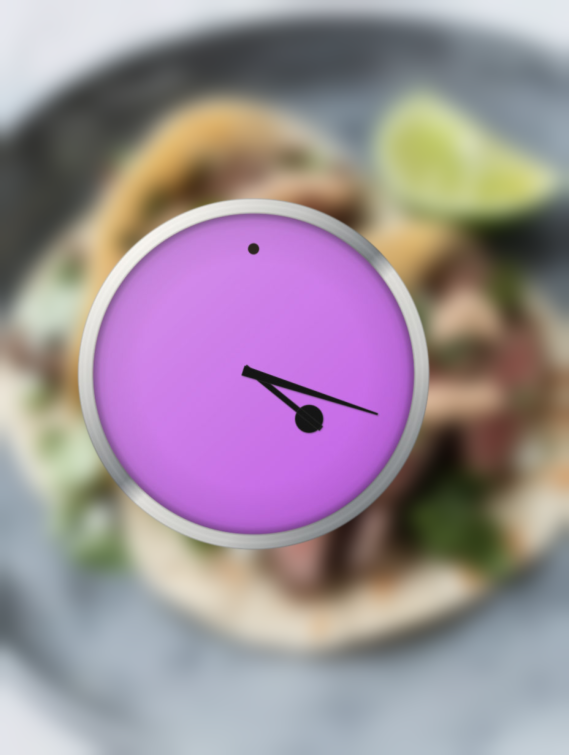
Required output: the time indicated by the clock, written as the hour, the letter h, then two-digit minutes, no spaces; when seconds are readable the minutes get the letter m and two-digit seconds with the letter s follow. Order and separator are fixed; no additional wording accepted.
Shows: 4h18
